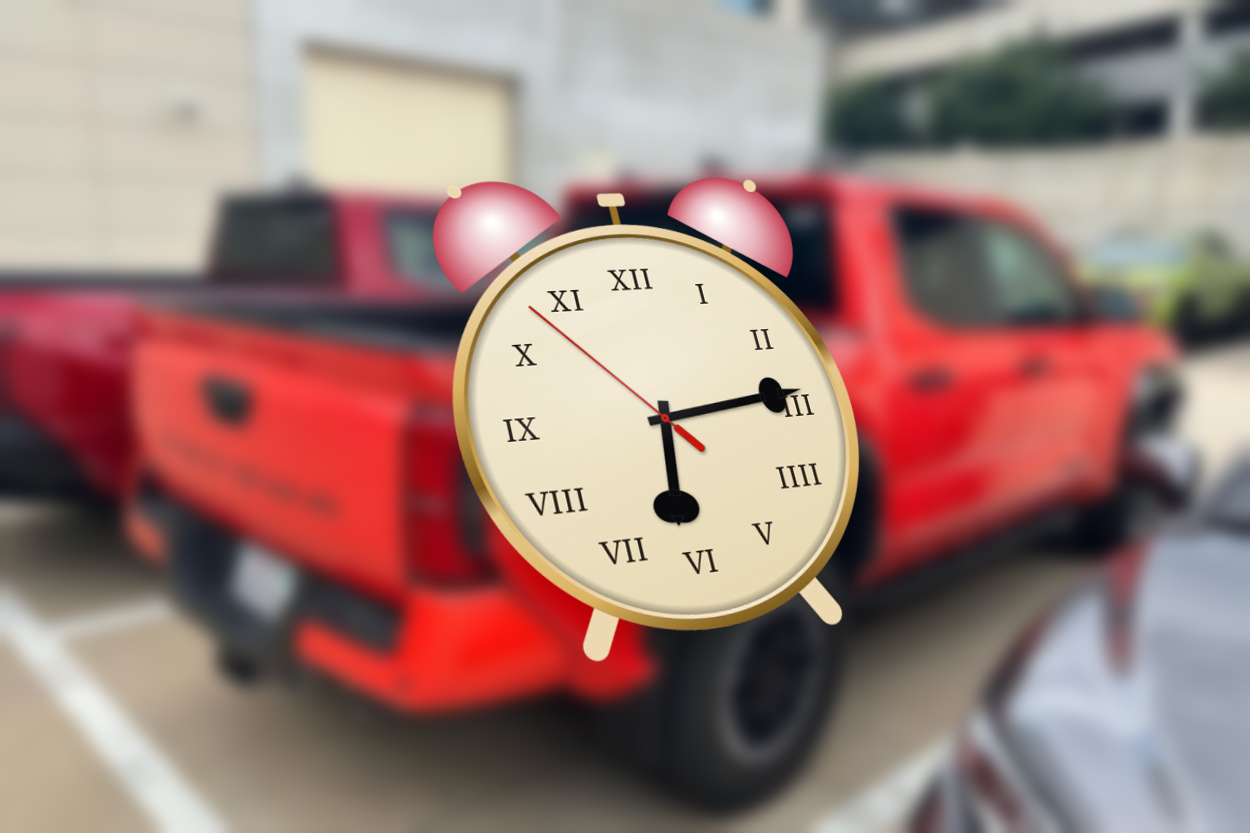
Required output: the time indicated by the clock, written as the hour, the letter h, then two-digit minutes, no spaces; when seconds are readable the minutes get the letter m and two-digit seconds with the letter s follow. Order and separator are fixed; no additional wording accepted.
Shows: 6h13m53s
